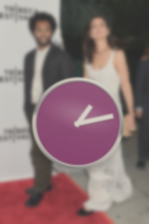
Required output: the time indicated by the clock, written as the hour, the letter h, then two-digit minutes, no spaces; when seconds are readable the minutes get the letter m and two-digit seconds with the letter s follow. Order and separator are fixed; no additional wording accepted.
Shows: 1h13
